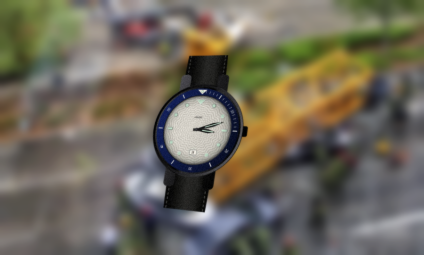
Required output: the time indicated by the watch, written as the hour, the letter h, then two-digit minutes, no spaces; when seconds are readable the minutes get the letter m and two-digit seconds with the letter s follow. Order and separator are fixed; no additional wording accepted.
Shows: 3h12
